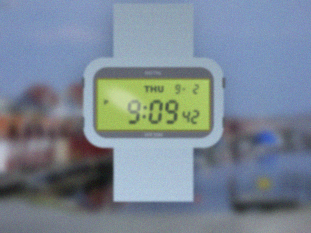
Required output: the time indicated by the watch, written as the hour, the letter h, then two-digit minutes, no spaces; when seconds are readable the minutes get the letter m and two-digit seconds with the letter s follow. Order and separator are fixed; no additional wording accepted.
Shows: 9h09m42s
